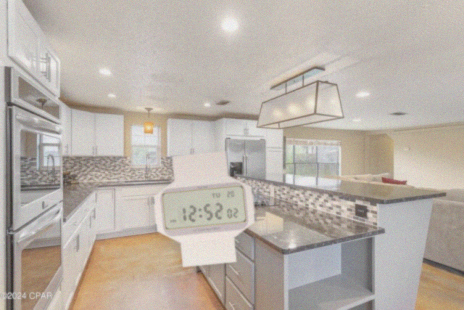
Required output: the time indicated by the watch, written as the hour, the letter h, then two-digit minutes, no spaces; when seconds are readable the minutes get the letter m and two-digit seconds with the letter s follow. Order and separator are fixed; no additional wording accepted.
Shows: 12h52m02s
